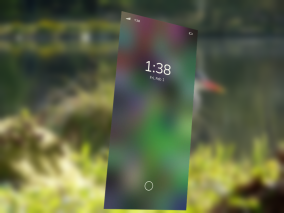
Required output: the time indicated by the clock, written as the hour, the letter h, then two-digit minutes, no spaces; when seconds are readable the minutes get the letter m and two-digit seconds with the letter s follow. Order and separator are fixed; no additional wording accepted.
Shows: 1h38
